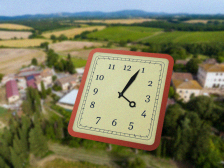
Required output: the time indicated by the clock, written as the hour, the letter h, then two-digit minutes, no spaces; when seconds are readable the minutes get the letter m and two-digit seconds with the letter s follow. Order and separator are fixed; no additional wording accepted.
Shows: 4h04
